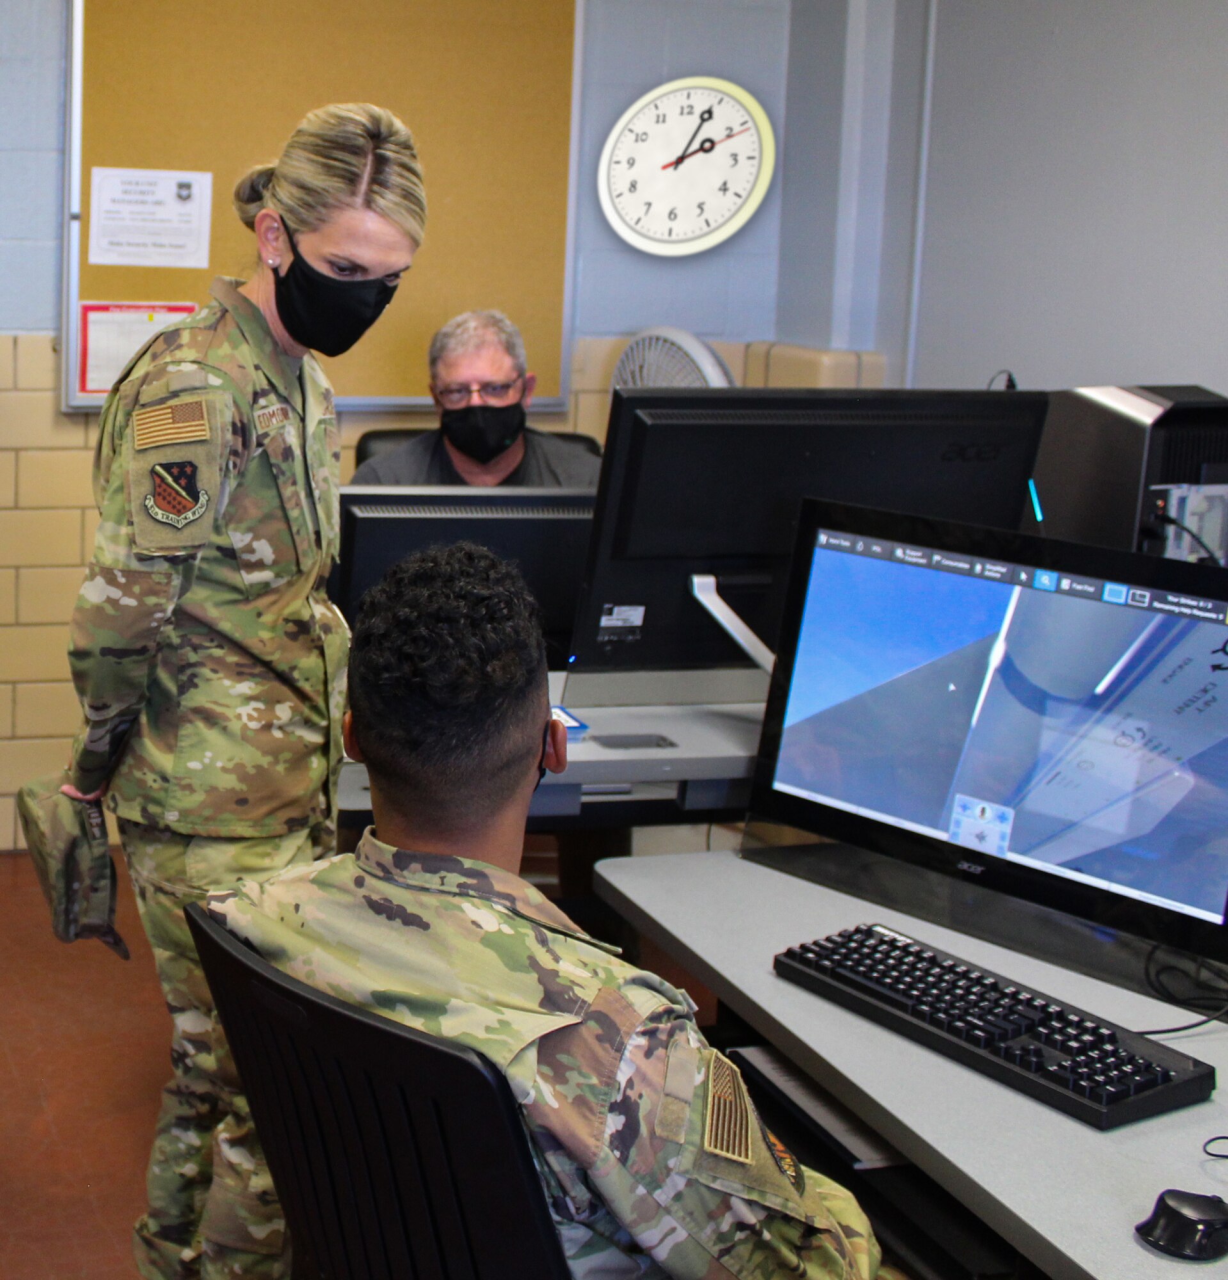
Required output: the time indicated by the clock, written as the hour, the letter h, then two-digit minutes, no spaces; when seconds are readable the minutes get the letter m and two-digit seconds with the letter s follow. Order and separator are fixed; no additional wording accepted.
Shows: 2h04m11s
